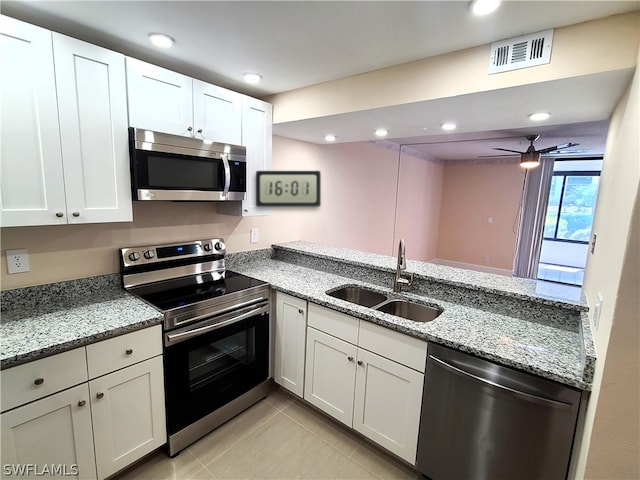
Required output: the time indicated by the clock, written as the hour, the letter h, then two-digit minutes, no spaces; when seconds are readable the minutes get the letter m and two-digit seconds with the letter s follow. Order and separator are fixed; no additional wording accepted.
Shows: 16h01
